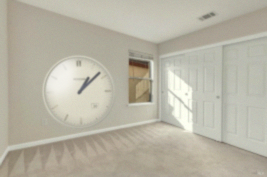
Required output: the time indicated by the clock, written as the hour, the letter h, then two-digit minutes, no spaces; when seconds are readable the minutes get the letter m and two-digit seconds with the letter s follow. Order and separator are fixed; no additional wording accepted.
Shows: 1h08
